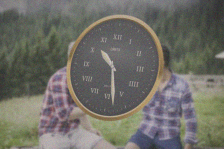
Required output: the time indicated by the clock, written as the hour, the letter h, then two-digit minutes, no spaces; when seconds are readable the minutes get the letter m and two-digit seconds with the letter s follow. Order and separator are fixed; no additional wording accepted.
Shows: 10h28
